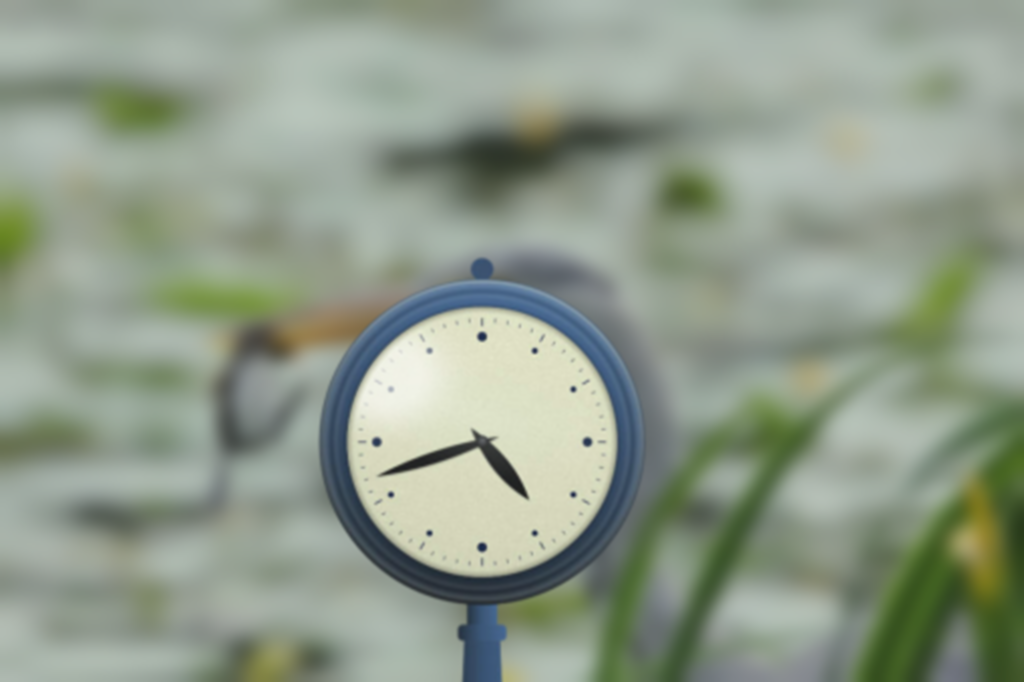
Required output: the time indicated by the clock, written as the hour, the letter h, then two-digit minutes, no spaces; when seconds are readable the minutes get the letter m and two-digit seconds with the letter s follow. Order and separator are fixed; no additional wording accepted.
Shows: 4h42
